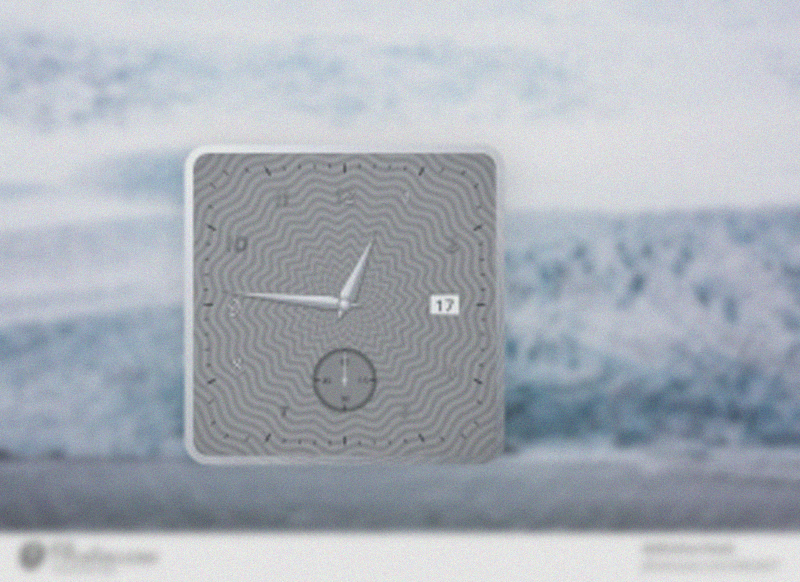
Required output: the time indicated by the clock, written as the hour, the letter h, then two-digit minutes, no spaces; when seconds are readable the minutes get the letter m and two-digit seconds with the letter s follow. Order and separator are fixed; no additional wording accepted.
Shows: 12h46
